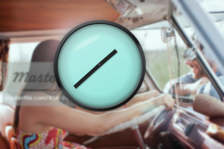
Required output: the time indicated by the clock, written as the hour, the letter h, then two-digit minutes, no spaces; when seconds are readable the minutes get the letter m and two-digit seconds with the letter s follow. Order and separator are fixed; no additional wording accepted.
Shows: 1h38
